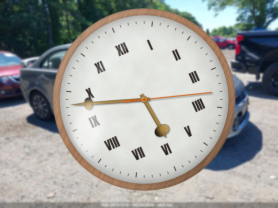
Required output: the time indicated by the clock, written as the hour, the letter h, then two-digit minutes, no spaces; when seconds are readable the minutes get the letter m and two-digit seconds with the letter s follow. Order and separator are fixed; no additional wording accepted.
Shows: 5h48m18s
